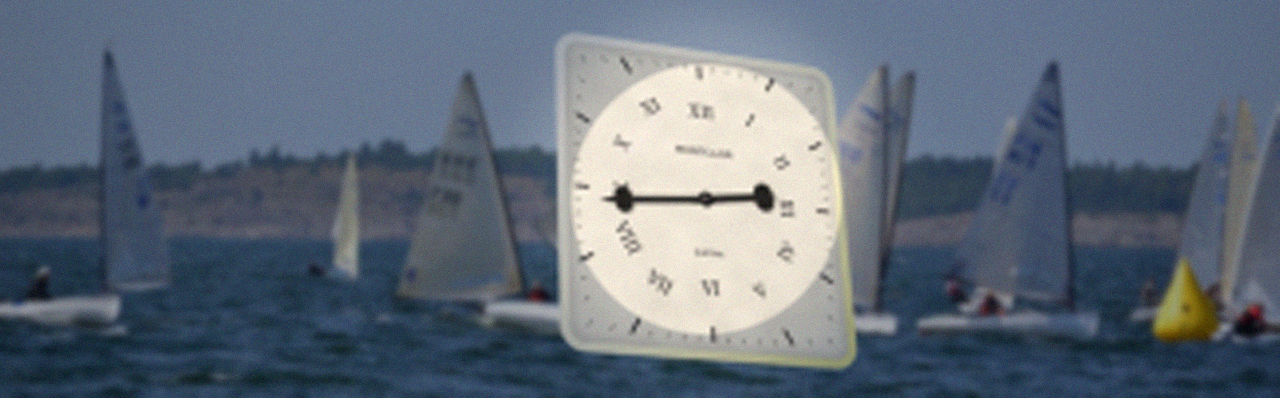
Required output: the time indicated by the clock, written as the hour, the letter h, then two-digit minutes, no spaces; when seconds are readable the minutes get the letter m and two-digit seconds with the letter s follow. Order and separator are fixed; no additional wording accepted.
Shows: 2h44
